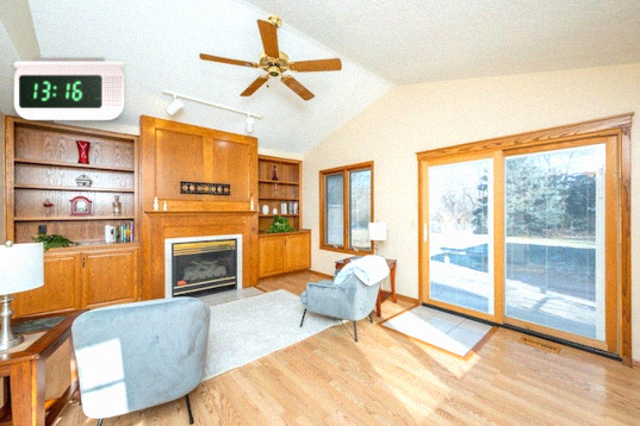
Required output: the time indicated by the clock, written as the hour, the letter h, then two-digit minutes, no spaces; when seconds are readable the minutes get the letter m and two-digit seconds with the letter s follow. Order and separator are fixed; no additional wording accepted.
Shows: 13h16
